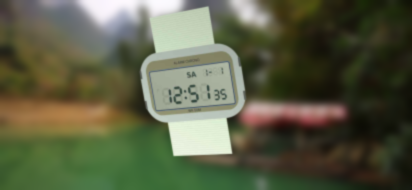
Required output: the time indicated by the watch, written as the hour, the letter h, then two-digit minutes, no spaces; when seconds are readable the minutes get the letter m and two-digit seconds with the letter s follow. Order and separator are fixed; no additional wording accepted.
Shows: 12h51m35s
